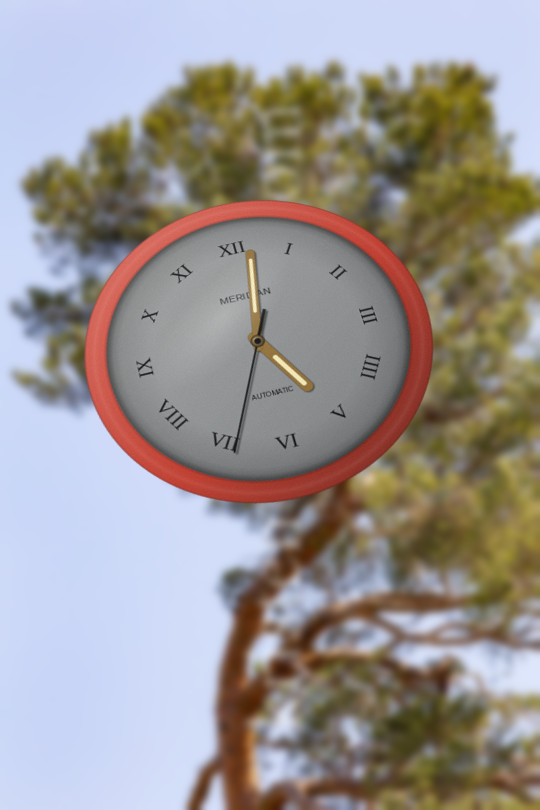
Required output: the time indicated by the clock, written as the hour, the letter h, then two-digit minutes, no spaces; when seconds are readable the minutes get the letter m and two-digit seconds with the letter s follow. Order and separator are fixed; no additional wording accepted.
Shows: 5h01m34s
